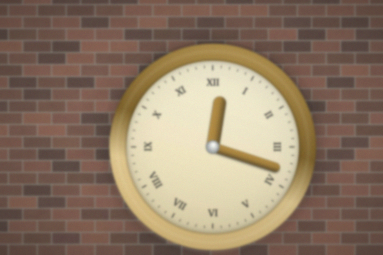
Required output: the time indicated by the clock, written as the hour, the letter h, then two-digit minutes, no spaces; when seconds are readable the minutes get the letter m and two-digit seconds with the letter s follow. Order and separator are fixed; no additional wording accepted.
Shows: 12h18
